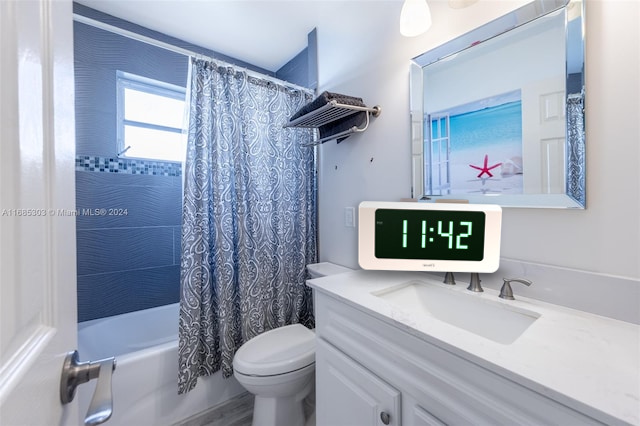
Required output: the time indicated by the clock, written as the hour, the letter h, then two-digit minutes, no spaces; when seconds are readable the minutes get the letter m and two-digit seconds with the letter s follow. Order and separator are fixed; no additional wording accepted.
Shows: 11h42
